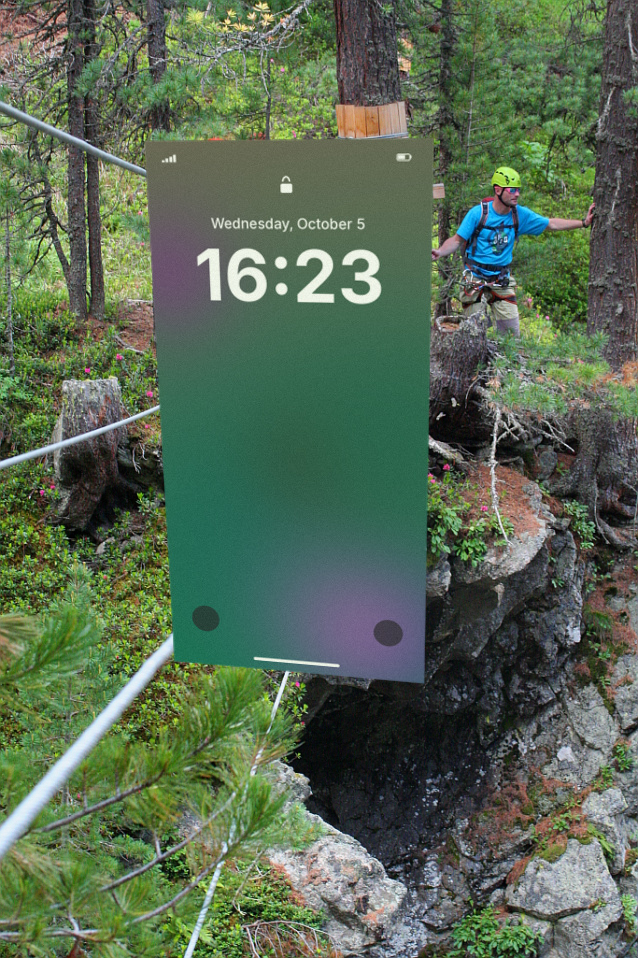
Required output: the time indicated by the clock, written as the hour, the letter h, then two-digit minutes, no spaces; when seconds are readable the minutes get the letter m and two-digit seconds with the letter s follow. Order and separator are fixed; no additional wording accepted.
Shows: 16h23
